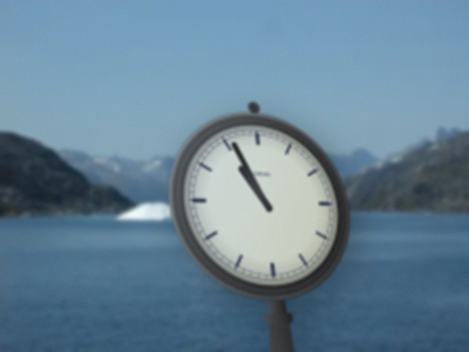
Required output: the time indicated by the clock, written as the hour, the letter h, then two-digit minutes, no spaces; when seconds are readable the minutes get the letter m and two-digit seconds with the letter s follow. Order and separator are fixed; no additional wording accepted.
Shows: 10h56
